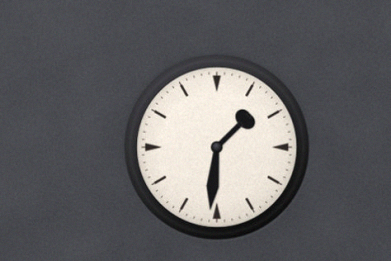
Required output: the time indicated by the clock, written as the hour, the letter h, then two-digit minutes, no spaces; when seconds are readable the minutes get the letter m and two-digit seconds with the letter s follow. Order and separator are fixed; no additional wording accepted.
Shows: 1h31
